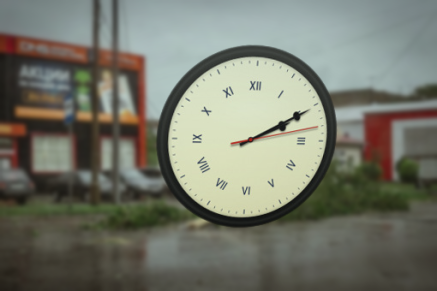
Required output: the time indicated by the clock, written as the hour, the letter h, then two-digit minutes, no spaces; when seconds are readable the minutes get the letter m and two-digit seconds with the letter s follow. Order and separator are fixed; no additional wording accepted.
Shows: 2h10m13s
